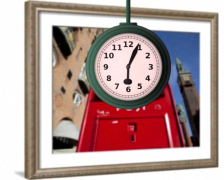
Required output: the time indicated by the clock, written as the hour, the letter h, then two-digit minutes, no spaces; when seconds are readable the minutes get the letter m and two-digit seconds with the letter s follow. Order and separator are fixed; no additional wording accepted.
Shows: 6h04
